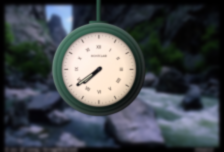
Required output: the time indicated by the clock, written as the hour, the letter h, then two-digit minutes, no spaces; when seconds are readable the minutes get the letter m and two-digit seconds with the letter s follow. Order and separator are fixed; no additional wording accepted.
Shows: 7h39
